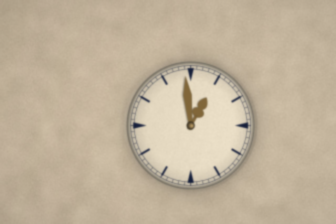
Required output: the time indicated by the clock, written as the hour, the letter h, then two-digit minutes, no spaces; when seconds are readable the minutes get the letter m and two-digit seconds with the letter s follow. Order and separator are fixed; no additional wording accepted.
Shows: 12h59
